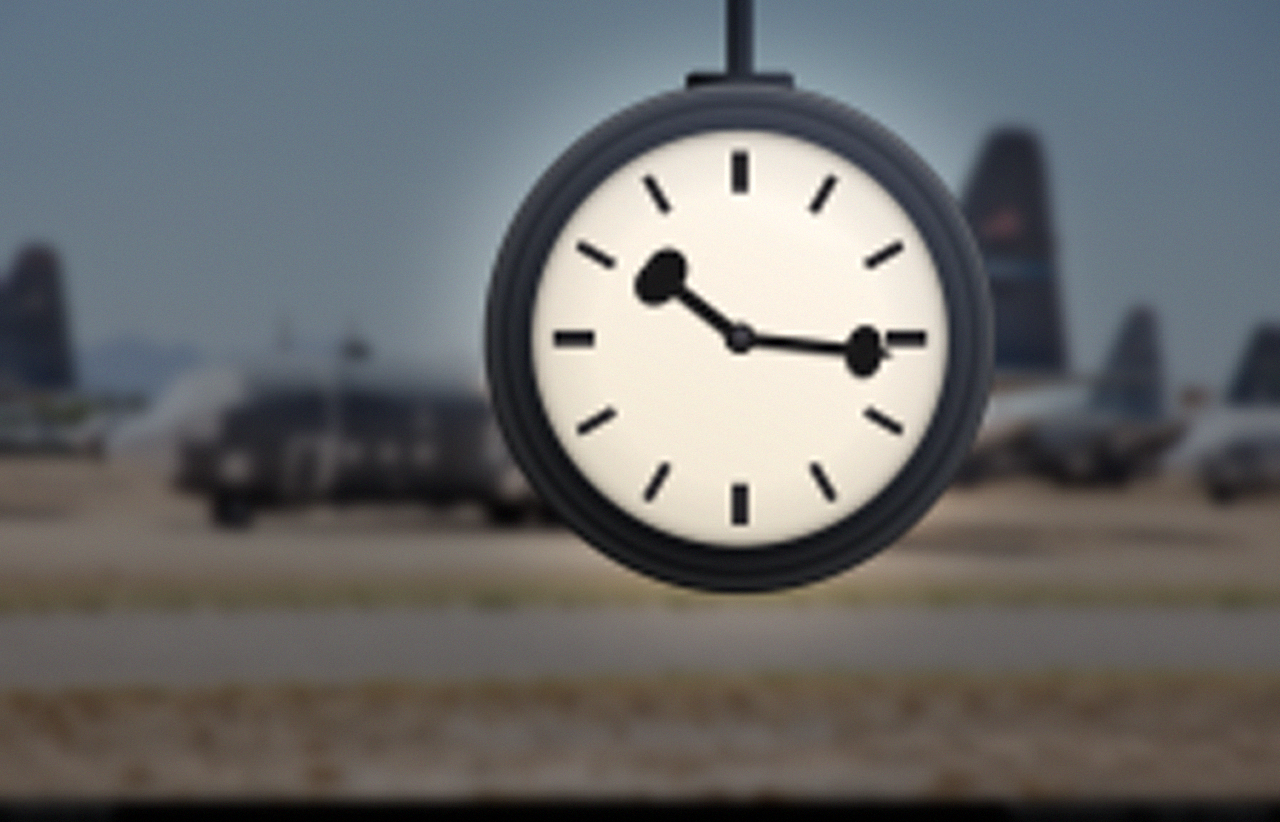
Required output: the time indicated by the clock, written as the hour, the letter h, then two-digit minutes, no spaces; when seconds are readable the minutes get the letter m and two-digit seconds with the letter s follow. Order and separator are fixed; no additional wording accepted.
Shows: 10h16
